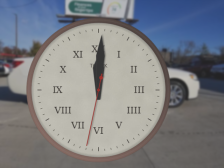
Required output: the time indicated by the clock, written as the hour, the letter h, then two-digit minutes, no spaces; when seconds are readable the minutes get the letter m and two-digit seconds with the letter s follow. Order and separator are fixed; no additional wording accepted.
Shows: 12h00m32s
